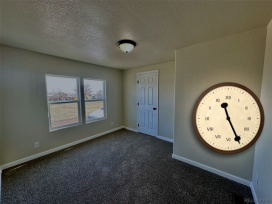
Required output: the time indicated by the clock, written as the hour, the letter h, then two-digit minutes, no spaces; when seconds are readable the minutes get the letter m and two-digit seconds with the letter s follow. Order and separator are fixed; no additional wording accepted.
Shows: 11h26
